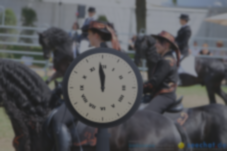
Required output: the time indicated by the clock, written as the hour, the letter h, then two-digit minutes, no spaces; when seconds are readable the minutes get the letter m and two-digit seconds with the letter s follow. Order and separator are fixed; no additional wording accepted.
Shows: 11h59
